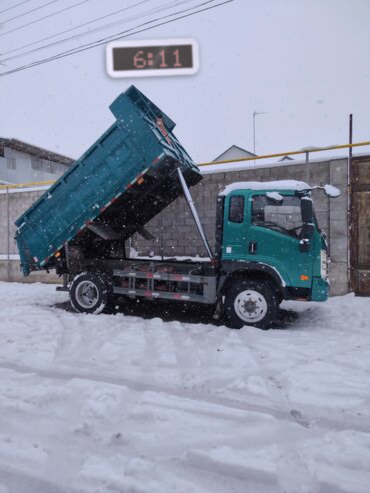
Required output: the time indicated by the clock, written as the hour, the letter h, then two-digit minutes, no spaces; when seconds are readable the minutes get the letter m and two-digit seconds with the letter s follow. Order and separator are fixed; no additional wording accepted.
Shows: 6h11
